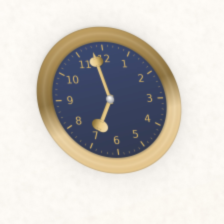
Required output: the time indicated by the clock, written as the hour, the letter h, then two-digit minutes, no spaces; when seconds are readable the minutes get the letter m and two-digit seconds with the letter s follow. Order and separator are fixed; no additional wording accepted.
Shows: 6h58
